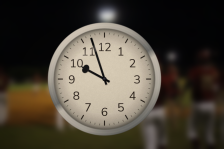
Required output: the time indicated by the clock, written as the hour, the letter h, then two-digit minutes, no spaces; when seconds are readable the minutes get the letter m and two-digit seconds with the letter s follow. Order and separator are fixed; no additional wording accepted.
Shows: 9h57
